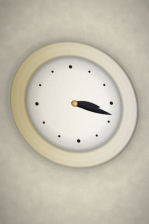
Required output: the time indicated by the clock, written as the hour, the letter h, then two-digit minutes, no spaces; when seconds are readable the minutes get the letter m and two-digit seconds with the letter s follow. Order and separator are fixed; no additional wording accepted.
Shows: 3h18
